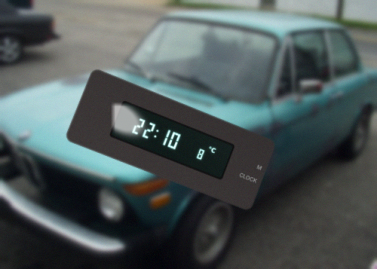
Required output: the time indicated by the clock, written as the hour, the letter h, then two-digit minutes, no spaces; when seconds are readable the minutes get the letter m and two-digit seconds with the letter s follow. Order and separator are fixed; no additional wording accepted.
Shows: 22h10
